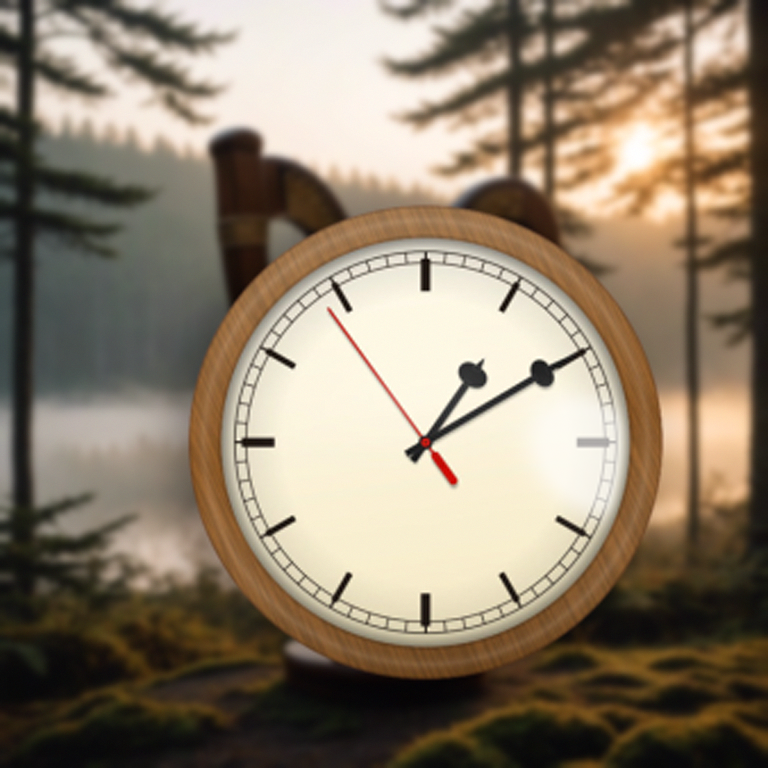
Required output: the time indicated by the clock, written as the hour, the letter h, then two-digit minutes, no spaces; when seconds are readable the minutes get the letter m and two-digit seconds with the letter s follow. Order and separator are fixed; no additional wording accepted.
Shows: 1h09m54s
